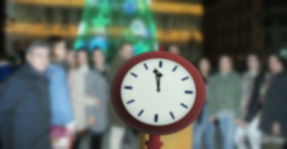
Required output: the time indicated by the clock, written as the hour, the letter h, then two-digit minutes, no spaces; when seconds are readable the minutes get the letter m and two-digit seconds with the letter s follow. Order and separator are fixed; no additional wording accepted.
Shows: 11h58
